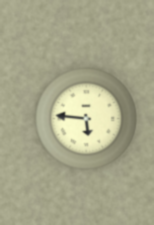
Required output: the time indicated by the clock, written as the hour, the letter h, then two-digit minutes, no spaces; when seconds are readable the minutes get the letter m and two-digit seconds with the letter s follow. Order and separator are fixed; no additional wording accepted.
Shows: 5h46
